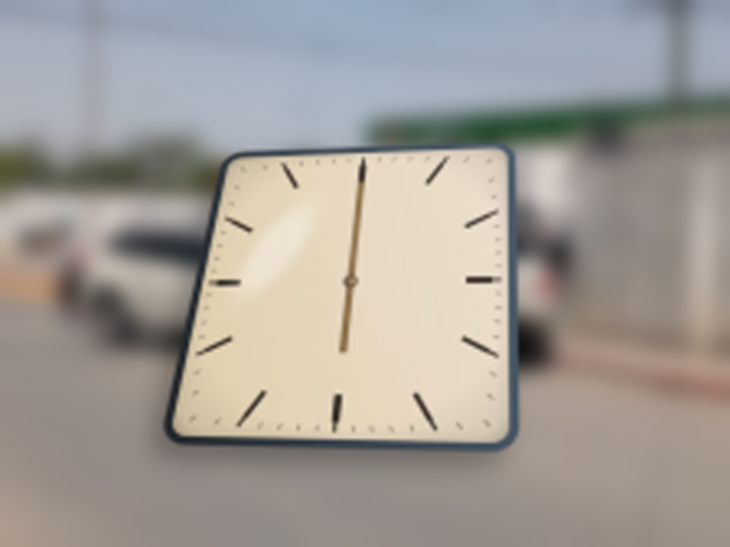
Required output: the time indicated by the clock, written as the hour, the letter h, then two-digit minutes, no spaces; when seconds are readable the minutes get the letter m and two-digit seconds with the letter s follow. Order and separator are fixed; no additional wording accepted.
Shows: 6h00
